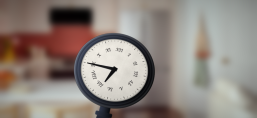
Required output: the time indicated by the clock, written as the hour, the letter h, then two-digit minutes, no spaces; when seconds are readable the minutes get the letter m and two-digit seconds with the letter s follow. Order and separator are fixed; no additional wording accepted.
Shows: 6h45
